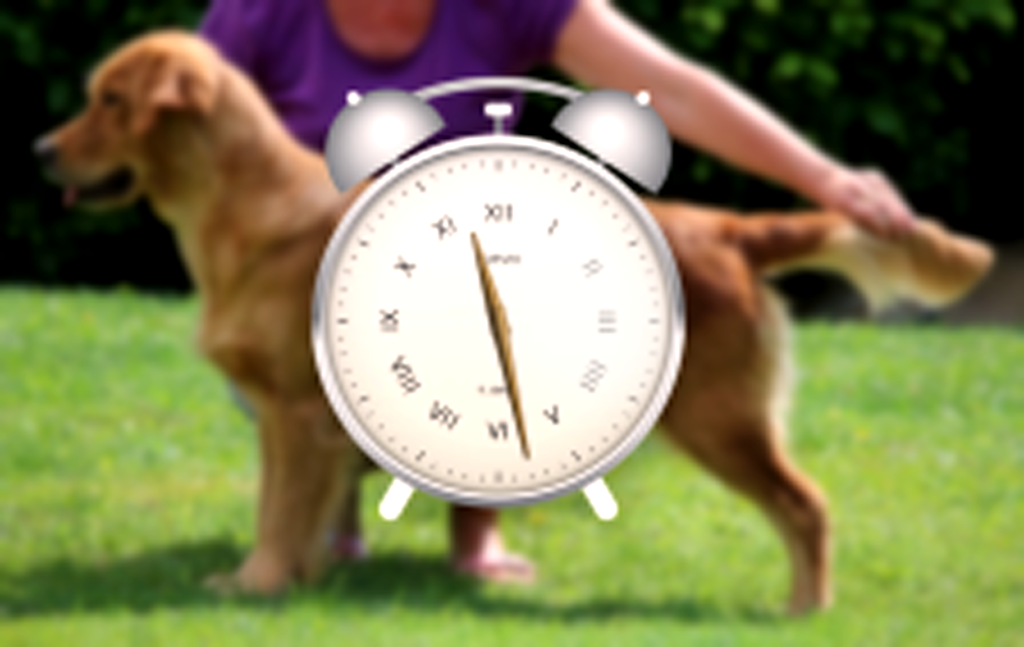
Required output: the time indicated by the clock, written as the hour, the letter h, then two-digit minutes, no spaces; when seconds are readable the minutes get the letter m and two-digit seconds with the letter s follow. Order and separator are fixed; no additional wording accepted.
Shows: 11h28
